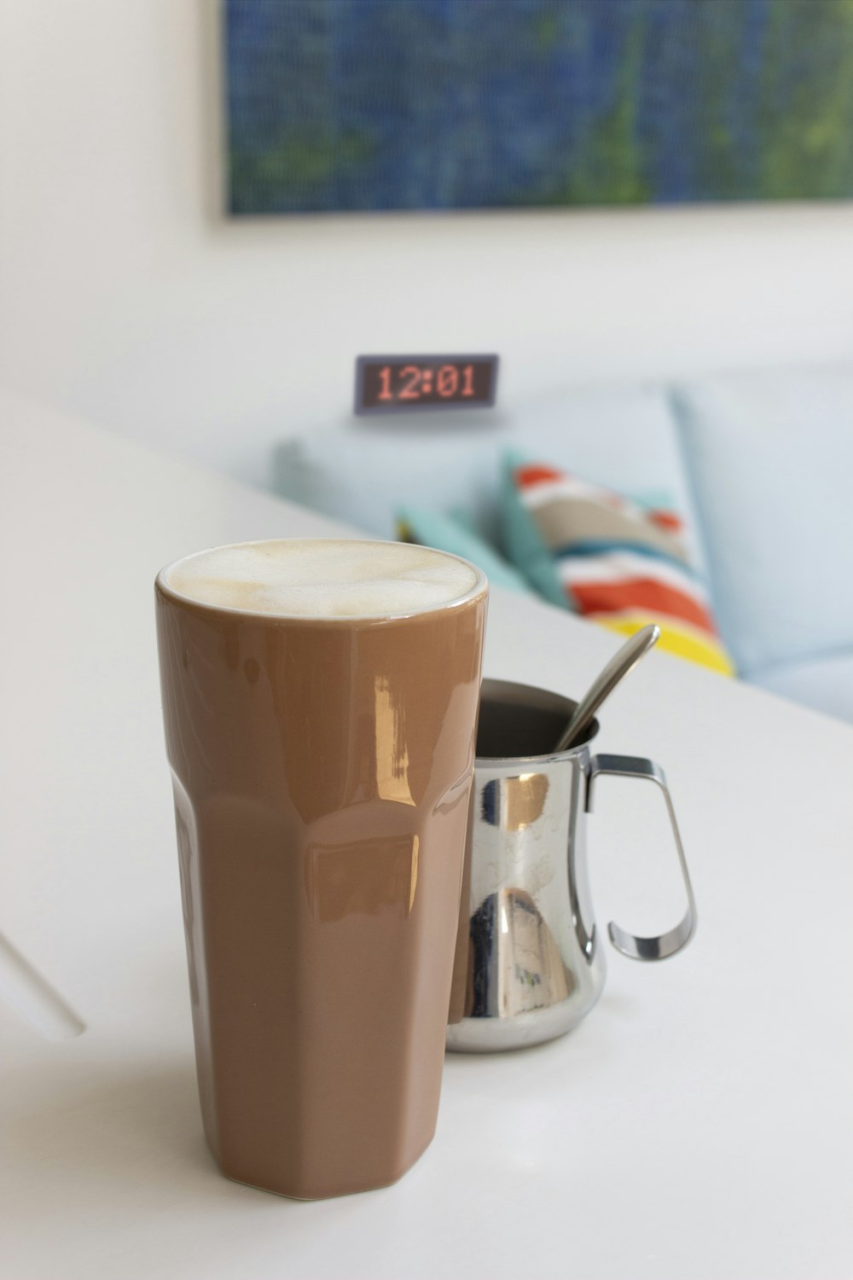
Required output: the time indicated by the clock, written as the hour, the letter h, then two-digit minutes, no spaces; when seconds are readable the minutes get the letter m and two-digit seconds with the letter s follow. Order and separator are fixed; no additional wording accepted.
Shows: 12h01
